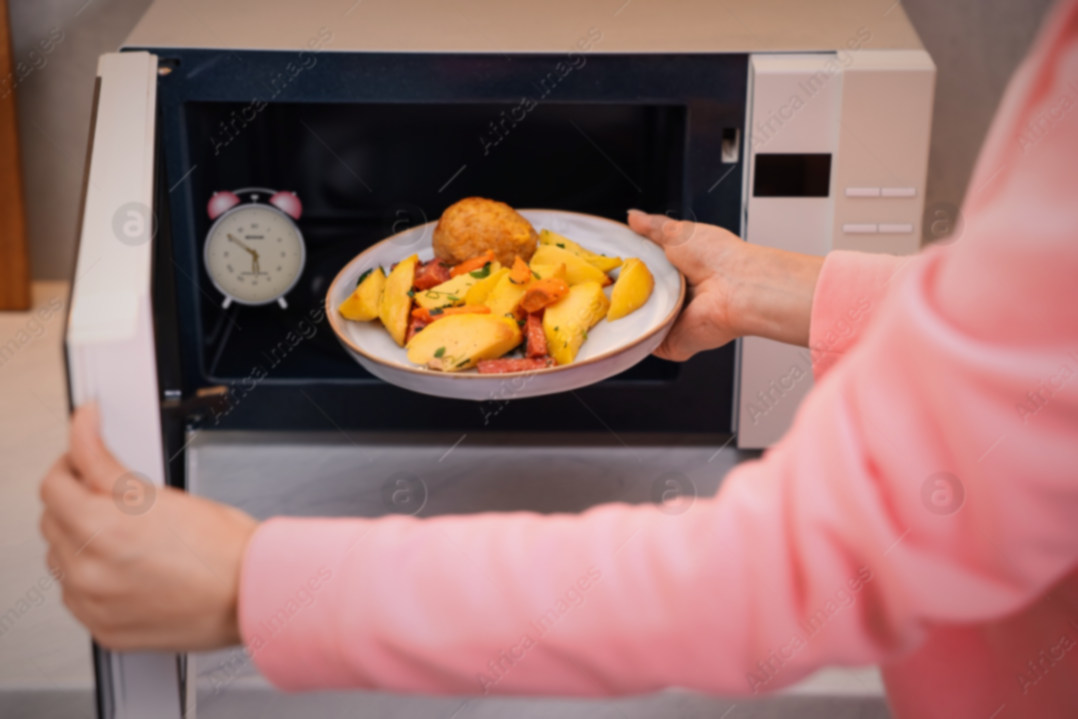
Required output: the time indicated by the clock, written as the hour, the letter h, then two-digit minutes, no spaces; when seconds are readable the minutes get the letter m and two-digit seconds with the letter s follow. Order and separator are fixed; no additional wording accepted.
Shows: 5h51
